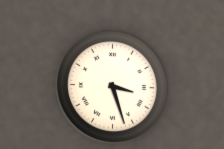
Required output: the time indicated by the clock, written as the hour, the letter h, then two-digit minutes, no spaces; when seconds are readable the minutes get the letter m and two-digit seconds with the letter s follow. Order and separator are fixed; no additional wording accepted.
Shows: 3h27
